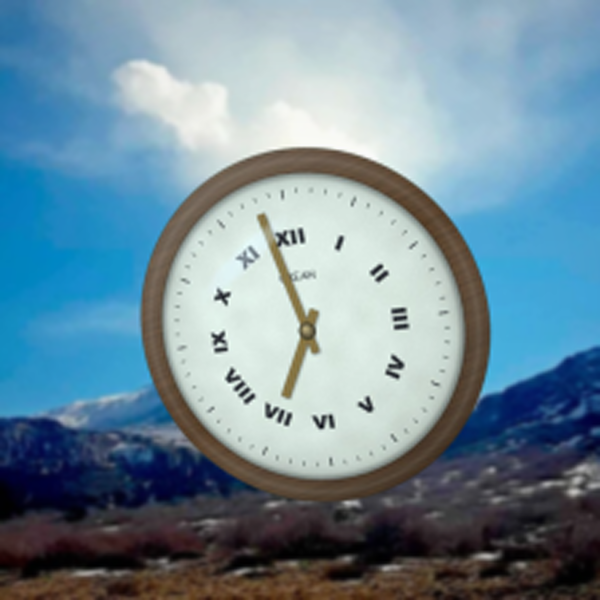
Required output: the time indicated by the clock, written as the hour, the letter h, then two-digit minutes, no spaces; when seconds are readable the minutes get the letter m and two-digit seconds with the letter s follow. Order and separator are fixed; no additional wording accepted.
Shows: 6h58
